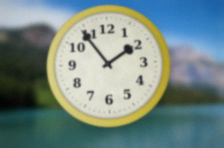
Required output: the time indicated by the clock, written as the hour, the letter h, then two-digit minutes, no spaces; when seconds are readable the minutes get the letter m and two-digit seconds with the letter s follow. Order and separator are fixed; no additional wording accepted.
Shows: 1h54
